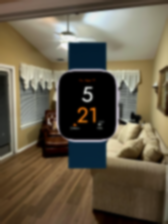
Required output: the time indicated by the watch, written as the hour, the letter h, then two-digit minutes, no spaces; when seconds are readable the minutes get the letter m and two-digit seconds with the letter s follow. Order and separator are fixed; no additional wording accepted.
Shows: 5h21
